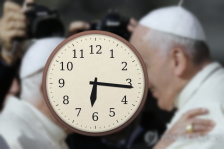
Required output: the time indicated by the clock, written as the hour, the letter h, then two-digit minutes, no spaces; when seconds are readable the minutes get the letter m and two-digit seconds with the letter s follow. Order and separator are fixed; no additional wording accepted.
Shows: 6h16
